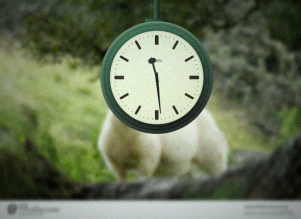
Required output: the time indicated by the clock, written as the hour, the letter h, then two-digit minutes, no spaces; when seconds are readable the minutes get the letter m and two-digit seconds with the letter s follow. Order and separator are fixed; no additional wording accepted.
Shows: 11h29
